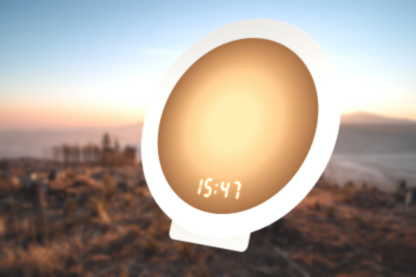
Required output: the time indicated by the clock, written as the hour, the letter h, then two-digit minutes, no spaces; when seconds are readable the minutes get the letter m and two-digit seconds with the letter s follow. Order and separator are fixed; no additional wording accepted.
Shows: 15h47
